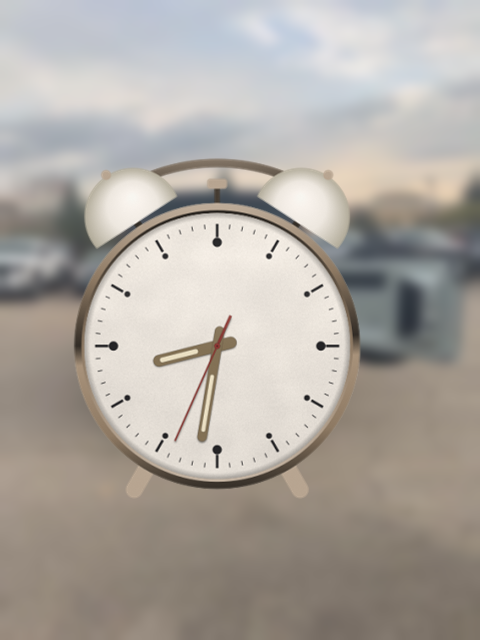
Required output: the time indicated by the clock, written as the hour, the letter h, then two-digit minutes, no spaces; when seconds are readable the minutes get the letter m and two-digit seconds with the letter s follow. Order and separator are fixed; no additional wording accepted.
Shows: 8h31m34s
